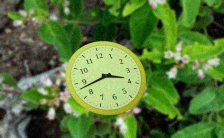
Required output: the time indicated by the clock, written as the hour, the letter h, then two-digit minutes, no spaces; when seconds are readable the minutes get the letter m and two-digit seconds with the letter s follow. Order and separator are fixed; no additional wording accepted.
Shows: 3h43
